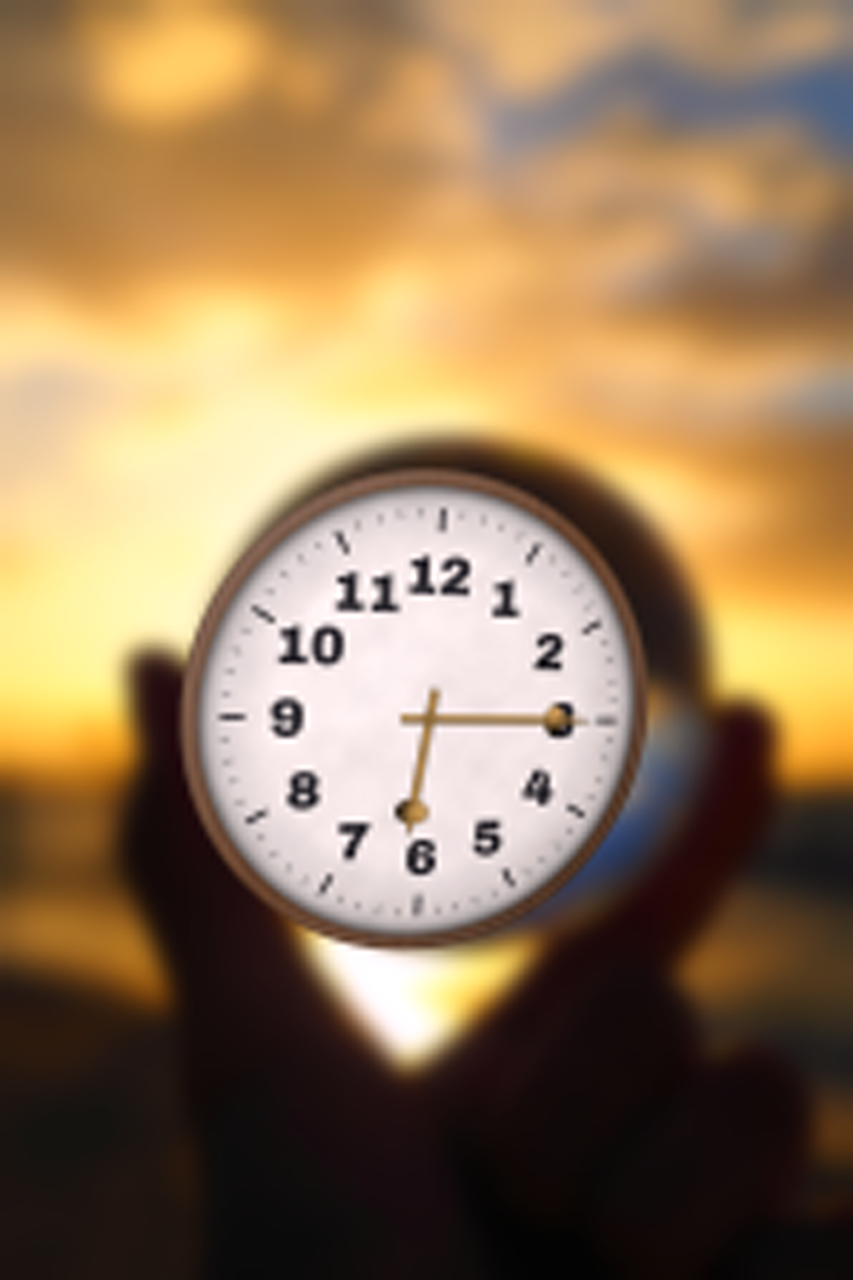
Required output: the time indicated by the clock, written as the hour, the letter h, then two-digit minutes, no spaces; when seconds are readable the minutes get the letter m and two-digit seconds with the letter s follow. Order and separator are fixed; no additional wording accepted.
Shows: 6h15
